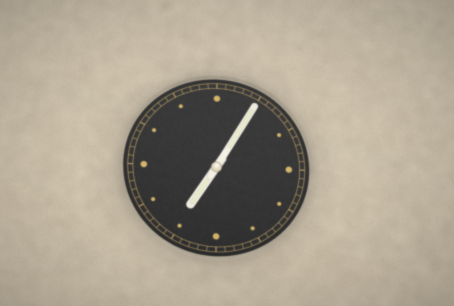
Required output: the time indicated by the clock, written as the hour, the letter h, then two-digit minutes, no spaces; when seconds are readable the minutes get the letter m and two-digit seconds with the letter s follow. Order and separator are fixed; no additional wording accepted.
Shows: 7h05
